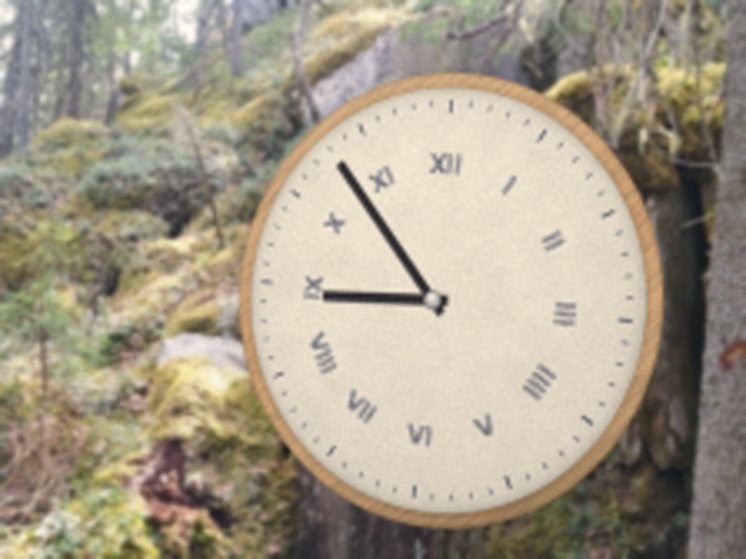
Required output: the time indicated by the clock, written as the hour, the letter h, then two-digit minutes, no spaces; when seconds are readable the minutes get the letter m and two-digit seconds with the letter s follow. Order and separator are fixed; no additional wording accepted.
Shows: 8h53
